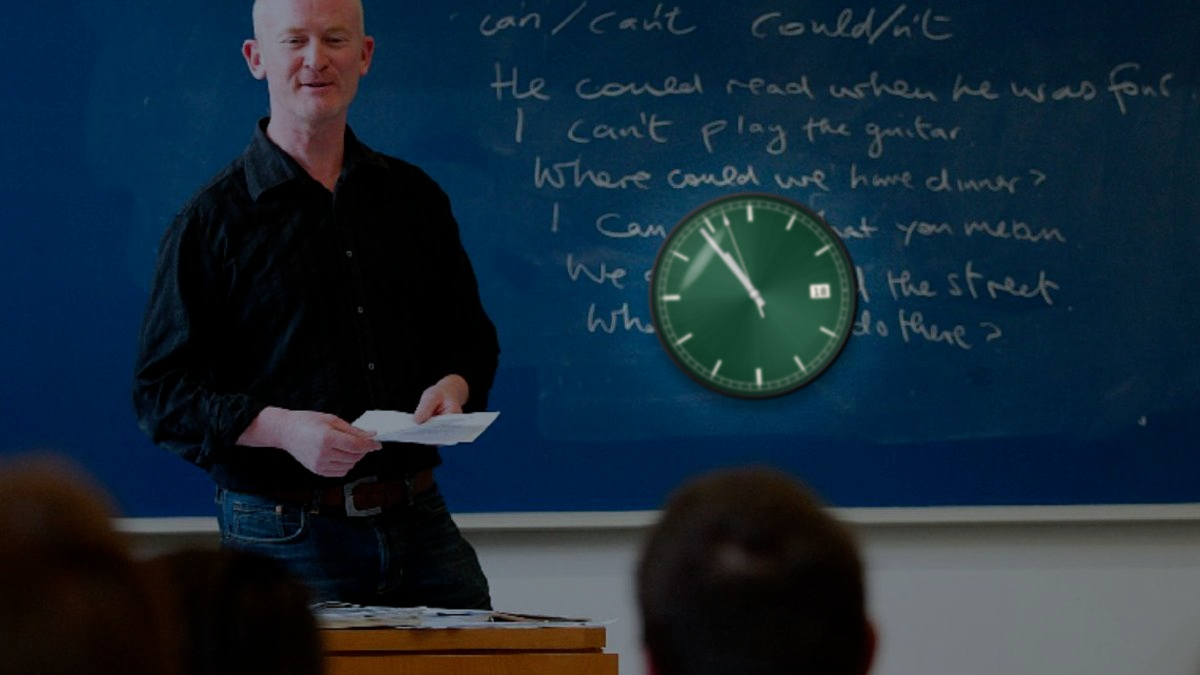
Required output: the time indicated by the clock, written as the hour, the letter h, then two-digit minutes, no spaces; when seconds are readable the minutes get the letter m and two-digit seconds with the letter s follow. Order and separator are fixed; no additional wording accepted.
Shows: 10h53m57s
